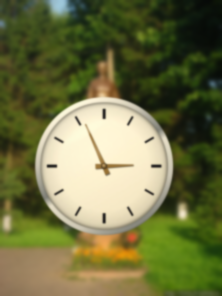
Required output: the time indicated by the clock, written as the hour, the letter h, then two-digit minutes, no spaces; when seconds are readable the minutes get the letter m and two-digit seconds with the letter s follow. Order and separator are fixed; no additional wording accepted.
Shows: 2h56
